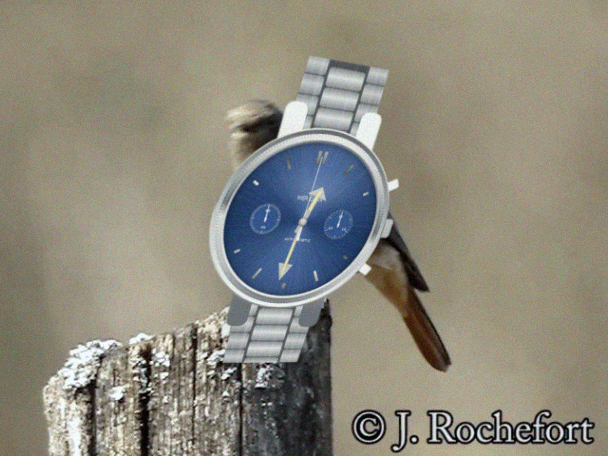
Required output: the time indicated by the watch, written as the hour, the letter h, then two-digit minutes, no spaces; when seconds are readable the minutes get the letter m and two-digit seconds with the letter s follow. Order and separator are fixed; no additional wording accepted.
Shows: 12h31
